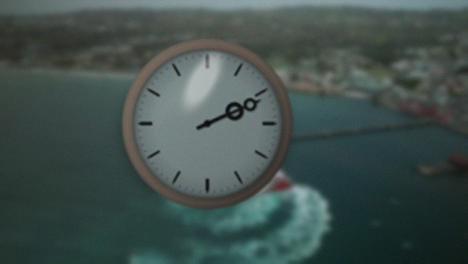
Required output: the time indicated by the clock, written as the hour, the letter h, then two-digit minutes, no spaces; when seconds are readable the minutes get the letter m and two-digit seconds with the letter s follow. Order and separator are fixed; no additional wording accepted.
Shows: 2h11
